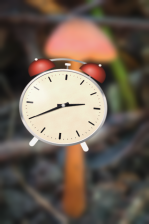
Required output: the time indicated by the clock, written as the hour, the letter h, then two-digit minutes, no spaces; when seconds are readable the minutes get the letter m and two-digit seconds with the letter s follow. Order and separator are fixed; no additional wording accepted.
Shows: 2h40
